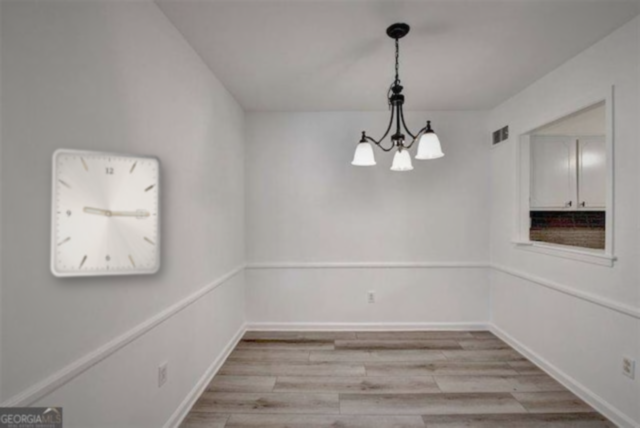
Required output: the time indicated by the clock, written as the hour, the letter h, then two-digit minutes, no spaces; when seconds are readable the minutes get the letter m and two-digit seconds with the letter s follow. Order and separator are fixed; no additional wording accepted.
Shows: 9h15
